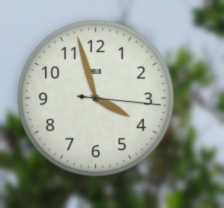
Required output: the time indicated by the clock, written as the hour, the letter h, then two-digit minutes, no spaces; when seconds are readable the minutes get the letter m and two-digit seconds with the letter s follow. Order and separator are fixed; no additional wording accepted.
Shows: 3h57m16s
